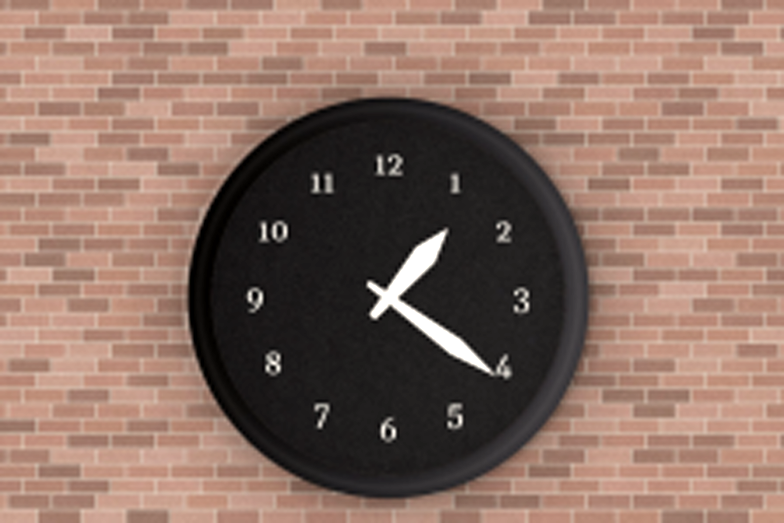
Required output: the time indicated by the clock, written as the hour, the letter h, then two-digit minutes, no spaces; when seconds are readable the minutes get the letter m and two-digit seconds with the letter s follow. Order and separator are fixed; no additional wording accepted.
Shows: 1h21
